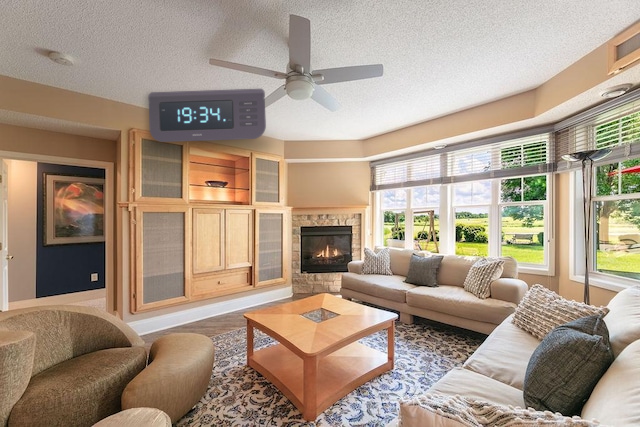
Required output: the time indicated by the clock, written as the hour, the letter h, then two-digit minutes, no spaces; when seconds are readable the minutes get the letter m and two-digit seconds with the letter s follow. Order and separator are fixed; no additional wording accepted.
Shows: 19h34
